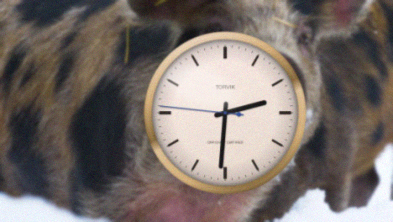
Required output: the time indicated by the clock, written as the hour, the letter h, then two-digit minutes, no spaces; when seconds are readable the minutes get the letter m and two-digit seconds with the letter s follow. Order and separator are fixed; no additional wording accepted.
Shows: 2h30m46s
